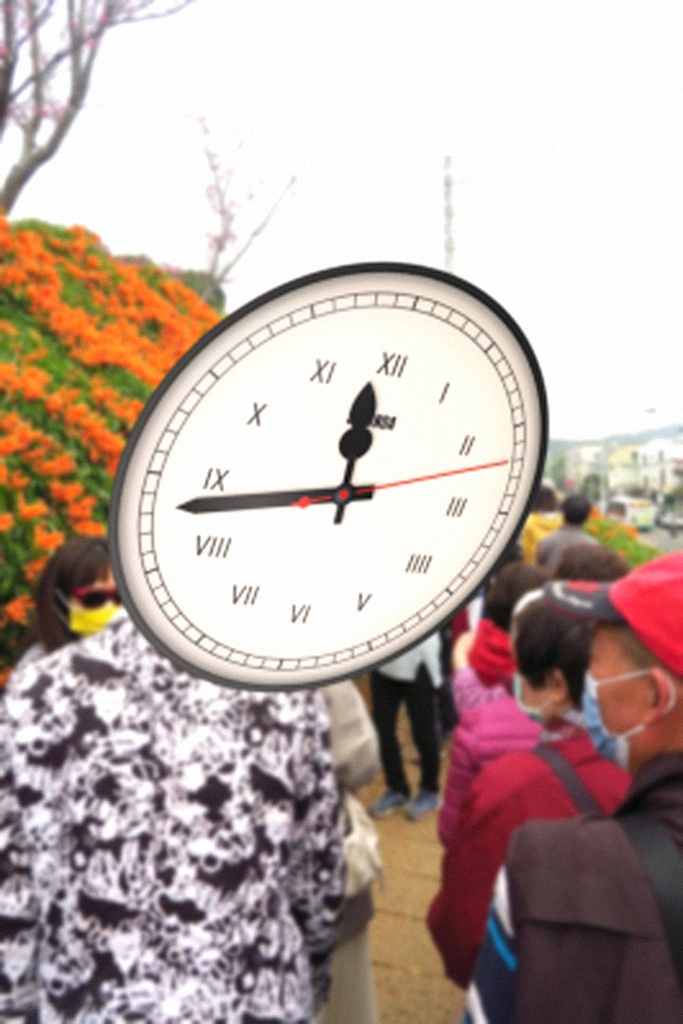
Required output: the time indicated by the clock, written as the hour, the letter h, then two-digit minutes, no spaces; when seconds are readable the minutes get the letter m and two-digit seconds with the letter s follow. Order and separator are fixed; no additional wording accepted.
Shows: 11h43m12s
